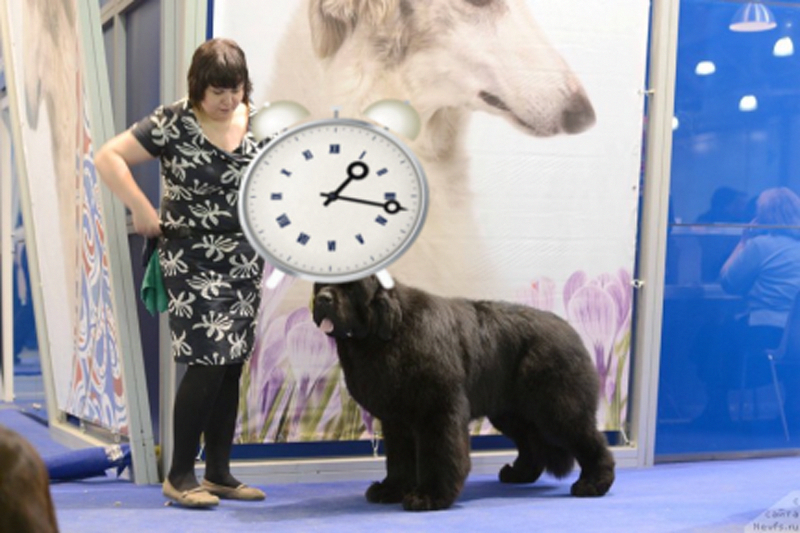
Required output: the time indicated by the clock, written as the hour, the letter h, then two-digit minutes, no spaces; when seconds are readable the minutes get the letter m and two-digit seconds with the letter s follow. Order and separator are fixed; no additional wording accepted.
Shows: 1h17
